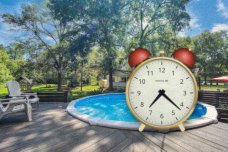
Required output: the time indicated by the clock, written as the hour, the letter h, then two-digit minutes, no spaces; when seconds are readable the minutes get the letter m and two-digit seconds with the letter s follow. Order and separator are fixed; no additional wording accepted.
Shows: 7h22
